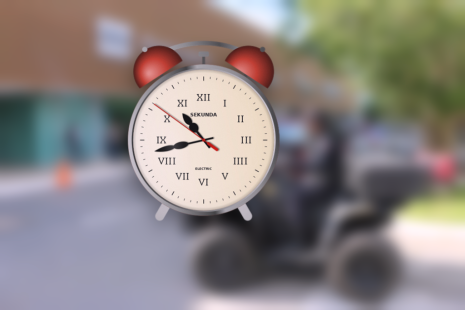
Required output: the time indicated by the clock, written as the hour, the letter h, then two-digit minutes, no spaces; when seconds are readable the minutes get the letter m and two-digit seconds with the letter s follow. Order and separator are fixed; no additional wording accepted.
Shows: 10h42m51s
